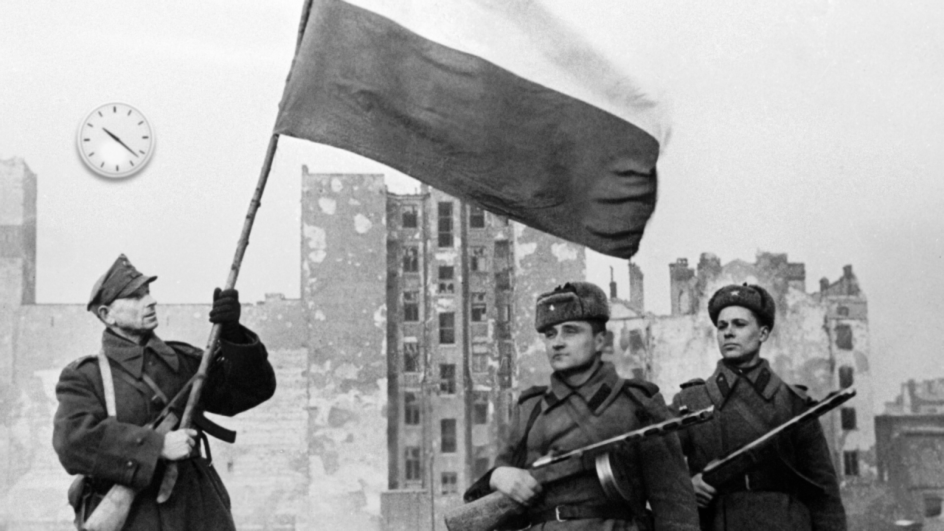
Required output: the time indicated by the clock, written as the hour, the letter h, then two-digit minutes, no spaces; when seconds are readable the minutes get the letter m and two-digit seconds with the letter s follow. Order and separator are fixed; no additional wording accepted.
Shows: 10h22
